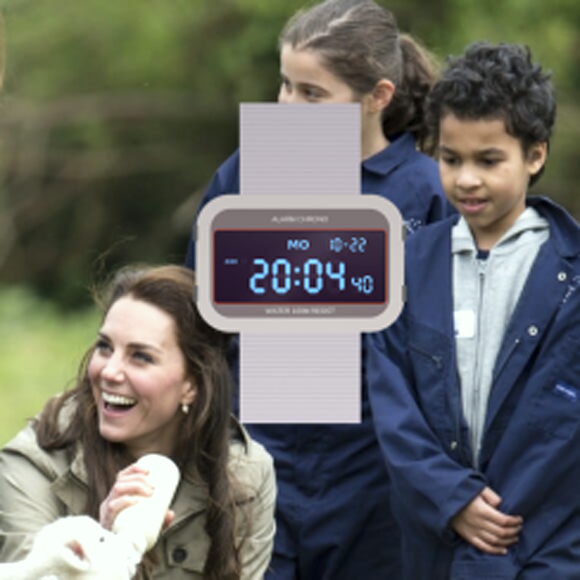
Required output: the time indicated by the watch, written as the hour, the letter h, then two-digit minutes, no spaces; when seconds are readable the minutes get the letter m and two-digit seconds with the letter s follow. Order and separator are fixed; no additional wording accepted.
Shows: 20h04m40s
